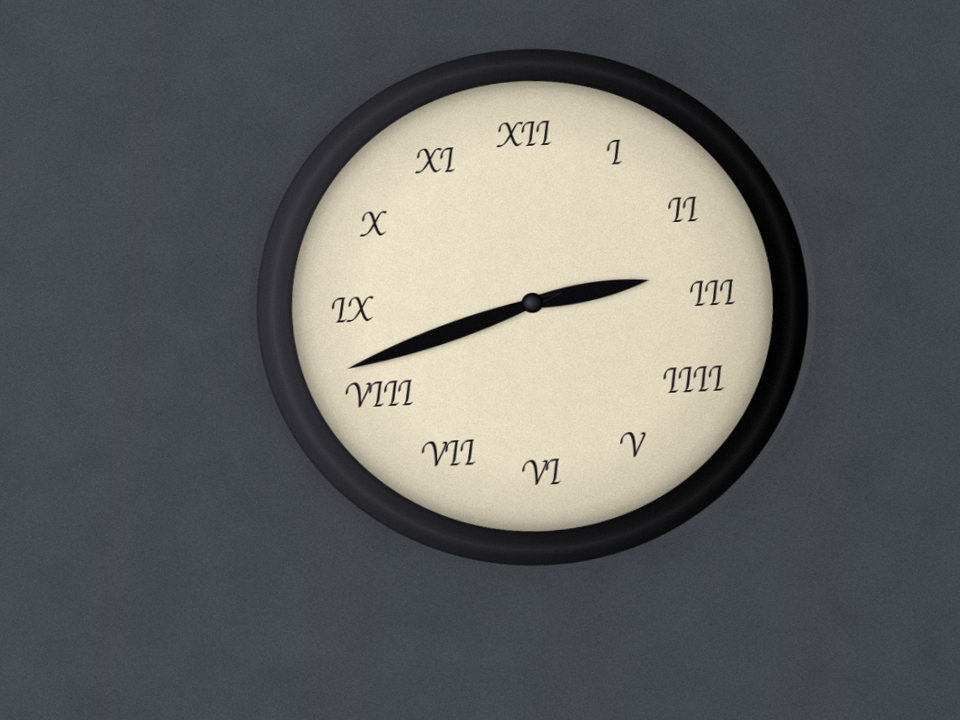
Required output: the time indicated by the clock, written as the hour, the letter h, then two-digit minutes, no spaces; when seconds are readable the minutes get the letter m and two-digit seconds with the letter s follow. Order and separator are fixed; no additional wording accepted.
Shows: 2h42
